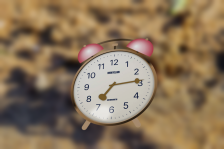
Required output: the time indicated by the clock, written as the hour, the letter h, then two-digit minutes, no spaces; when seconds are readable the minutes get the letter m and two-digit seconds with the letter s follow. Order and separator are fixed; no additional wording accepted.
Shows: 7h14
